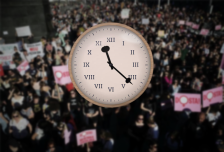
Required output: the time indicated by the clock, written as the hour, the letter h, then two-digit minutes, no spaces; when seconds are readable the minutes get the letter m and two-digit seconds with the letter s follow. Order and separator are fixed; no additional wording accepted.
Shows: 11h22
